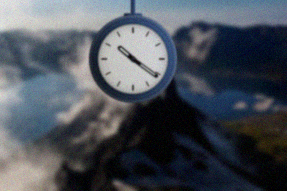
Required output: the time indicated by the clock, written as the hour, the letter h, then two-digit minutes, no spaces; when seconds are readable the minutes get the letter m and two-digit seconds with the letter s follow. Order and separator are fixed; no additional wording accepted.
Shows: 10h21
